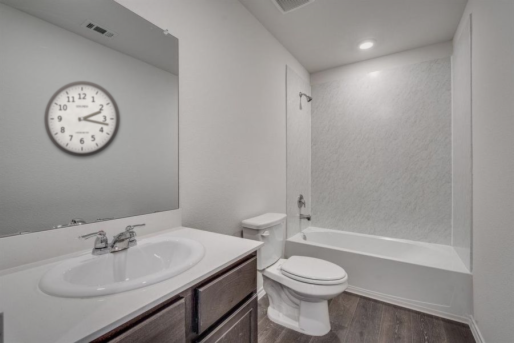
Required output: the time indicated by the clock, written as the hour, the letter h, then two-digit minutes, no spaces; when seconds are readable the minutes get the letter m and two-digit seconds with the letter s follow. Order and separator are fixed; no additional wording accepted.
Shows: 2h17
